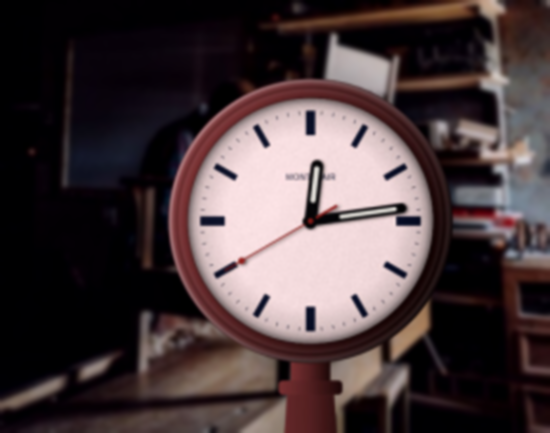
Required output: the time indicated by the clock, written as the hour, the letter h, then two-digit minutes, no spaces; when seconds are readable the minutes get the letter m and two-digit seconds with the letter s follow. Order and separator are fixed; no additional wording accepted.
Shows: 12h13m40s
